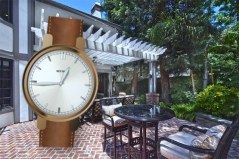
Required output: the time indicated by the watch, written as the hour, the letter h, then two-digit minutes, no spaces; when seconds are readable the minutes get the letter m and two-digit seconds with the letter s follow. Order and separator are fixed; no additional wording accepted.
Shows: 12h44
